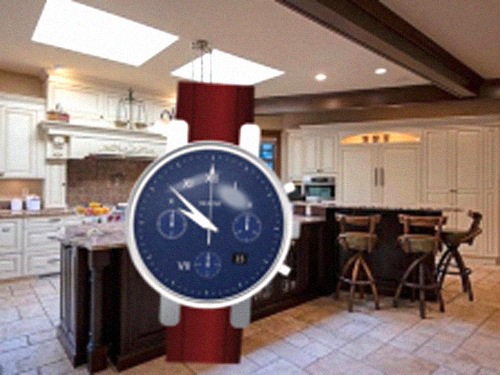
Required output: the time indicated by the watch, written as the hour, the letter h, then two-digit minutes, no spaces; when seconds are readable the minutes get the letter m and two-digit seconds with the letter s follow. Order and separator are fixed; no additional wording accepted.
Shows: 9h52
